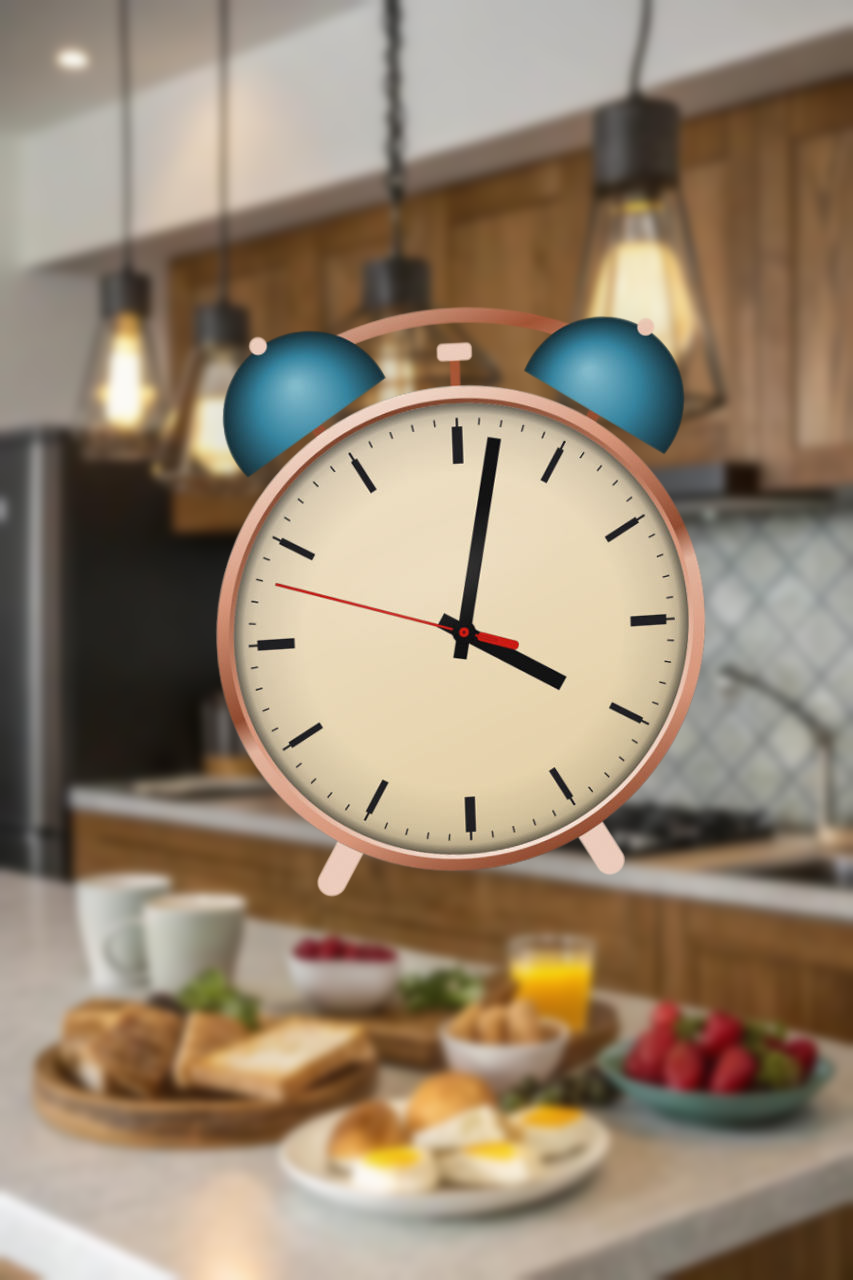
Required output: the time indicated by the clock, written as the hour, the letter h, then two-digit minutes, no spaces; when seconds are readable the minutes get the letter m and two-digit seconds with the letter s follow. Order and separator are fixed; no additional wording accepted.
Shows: 4h01m48s
